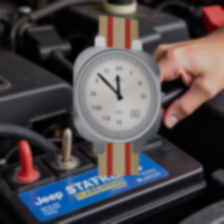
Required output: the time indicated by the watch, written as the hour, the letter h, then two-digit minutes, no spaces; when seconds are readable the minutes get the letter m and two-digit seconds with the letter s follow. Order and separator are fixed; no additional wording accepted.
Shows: 11h52
